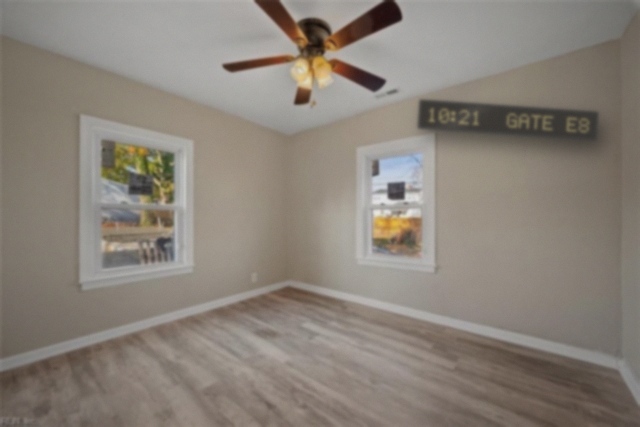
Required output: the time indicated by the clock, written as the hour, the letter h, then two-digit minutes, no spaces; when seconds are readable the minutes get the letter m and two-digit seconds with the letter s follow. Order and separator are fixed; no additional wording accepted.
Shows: 10h21
